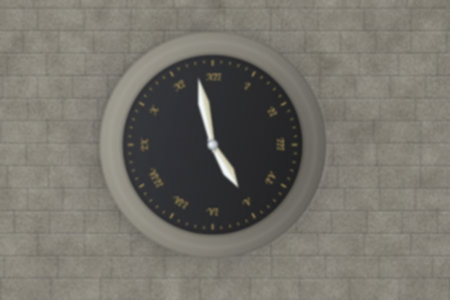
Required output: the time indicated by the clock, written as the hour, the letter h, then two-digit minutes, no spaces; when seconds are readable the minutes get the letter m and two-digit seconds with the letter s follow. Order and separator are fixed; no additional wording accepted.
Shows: 4h58
